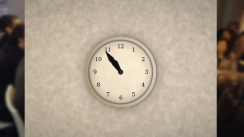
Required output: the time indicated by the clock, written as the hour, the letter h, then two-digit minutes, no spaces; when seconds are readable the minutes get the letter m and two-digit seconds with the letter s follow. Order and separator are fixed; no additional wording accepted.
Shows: 10h54
